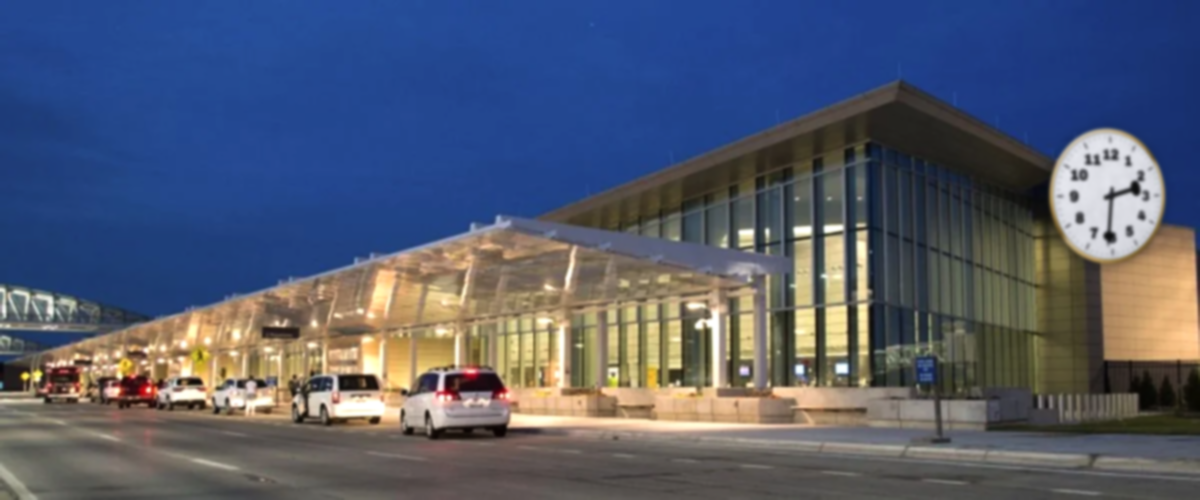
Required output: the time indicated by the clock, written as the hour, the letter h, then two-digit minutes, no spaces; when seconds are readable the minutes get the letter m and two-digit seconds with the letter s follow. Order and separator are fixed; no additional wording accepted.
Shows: 2h31
